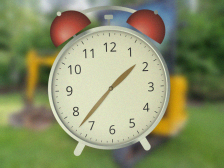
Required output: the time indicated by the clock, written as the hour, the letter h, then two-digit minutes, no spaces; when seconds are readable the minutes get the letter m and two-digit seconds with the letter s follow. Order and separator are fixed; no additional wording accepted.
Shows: 1h37
